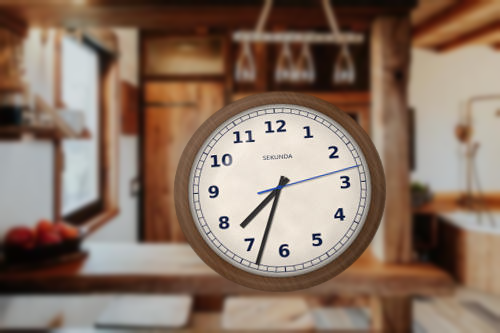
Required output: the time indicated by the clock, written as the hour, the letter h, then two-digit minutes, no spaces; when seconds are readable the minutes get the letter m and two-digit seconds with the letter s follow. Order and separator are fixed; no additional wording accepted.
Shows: 7h33m13s
